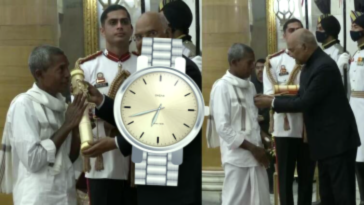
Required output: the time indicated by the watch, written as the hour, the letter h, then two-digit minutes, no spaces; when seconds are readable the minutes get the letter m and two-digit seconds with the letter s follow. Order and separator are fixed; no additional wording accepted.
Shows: 6h42
